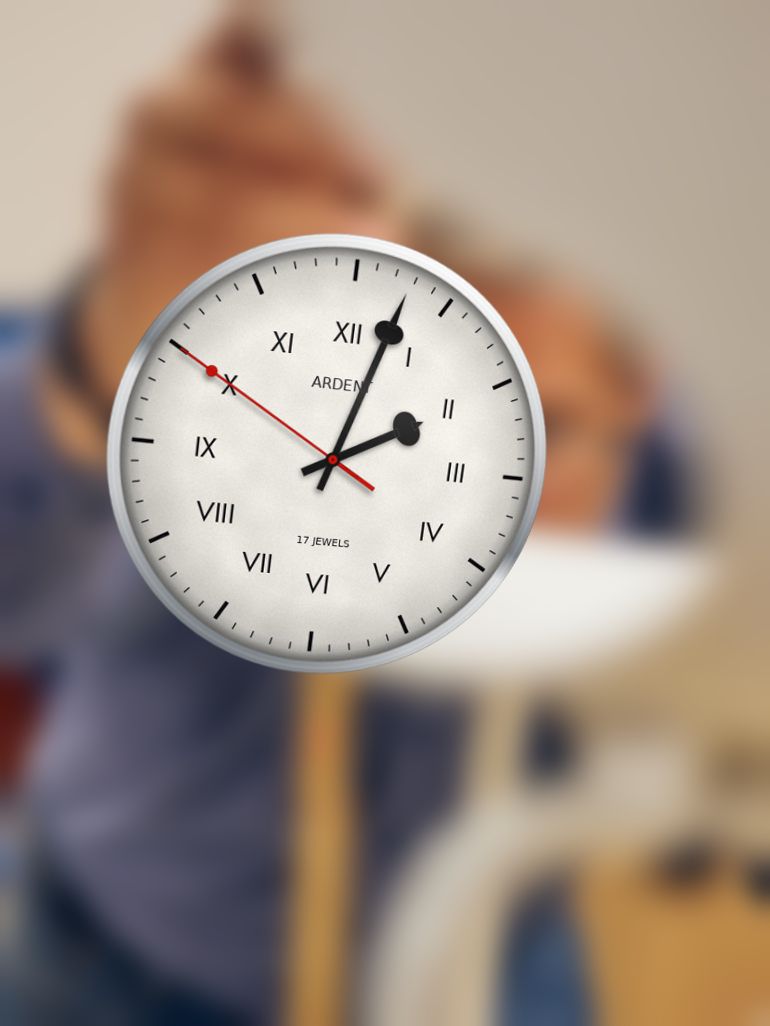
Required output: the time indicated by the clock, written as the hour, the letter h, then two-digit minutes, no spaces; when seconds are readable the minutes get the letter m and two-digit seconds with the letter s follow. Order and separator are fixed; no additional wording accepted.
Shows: 2h02m50s
